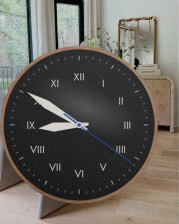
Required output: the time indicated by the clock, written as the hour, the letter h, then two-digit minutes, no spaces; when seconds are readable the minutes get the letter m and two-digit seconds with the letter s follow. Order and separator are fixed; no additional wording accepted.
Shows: 8h50m21s
